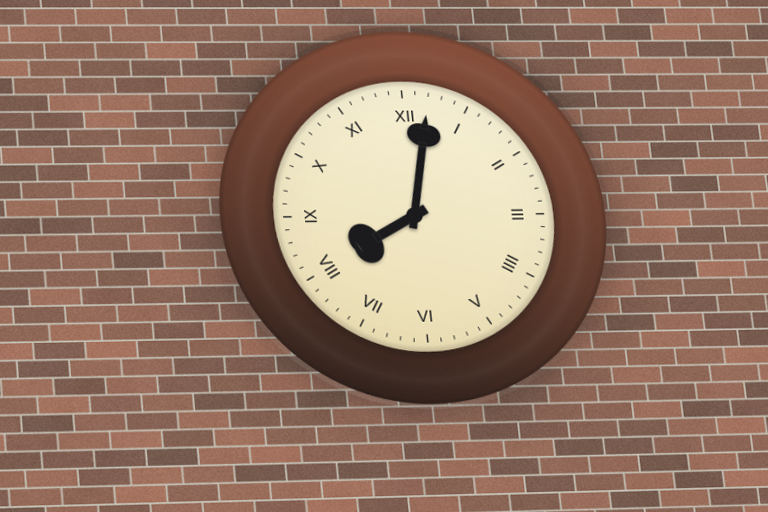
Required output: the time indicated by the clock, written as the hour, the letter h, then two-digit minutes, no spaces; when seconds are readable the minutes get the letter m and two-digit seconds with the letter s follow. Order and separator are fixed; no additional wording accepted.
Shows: 8h02
